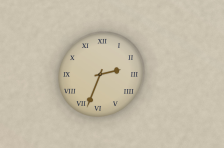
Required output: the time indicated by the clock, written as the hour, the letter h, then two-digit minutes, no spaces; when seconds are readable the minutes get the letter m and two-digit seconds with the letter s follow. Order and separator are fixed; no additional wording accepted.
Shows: 2h33
